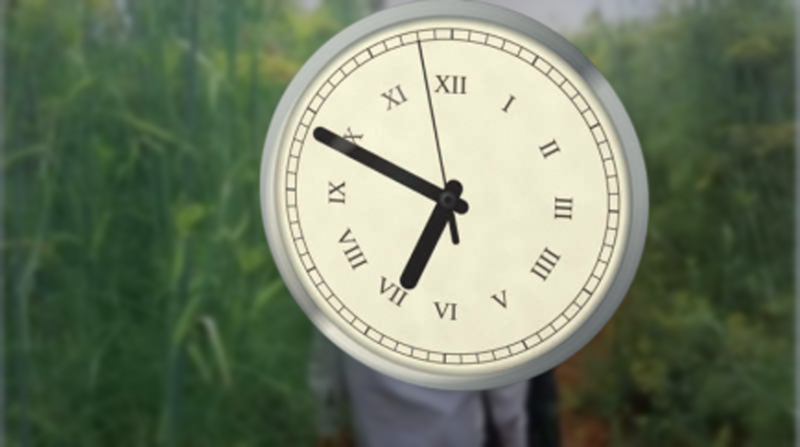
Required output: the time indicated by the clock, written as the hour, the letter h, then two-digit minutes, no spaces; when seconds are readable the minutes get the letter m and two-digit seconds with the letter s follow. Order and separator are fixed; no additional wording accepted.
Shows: 6h48m58s
